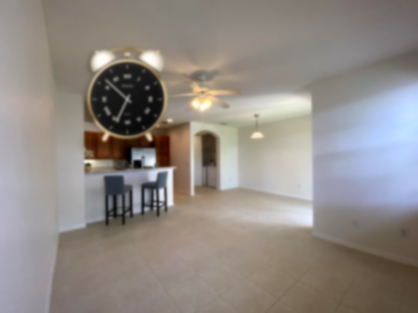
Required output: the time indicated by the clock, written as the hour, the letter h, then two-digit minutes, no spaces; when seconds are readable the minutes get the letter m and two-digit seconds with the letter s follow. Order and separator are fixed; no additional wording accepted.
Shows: 6h52
